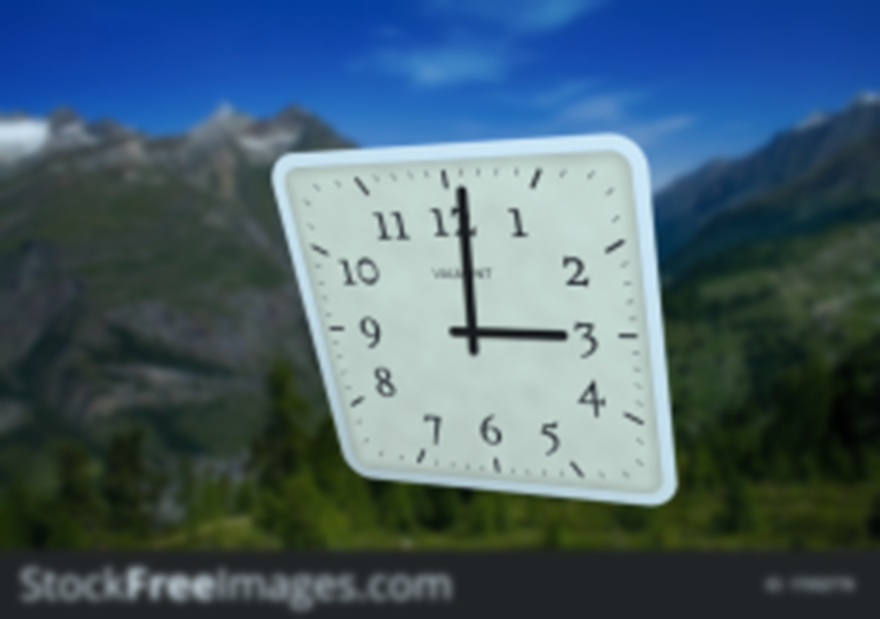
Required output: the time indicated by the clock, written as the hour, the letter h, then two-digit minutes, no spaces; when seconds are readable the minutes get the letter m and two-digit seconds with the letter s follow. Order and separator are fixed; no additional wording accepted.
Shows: 3h01
